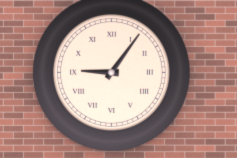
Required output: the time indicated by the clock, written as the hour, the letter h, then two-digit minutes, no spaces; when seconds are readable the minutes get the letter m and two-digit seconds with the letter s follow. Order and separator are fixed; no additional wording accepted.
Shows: 9h06
